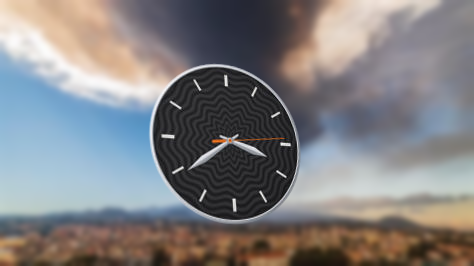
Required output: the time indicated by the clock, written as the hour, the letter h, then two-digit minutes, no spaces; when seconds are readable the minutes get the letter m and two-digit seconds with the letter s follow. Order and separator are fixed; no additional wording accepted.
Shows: 3h39m14s
